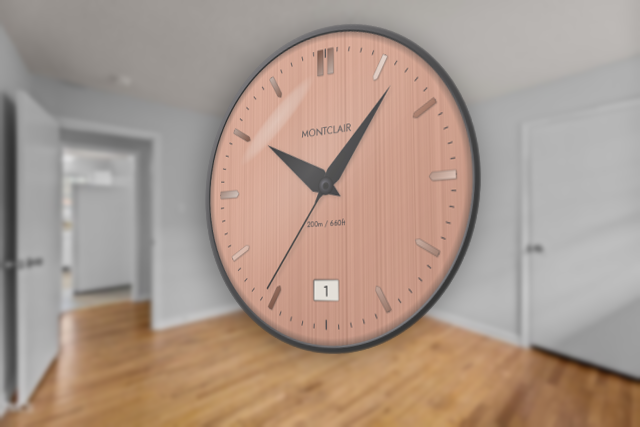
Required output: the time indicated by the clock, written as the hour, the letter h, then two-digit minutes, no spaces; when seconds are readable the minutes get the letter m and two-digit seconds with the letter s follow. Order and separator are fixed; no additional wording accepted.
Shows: 10h06m36s
